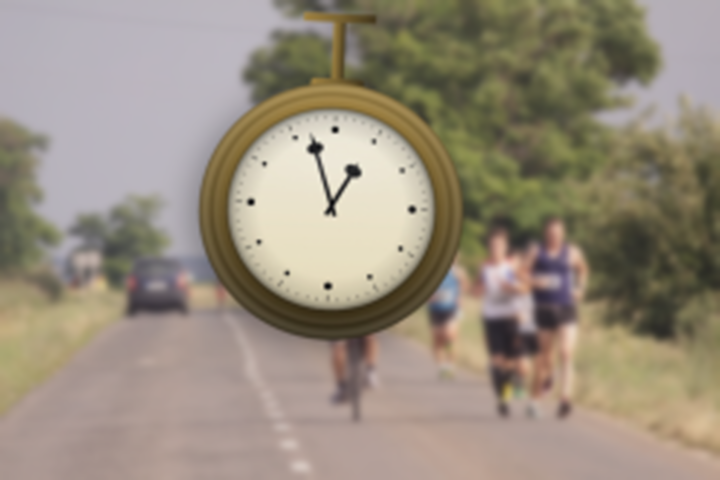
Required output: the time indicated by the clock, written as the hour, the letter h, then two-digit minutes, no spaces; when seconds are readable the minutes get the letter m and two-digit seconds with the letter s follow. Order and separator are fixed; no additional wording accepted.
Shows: 12h57
